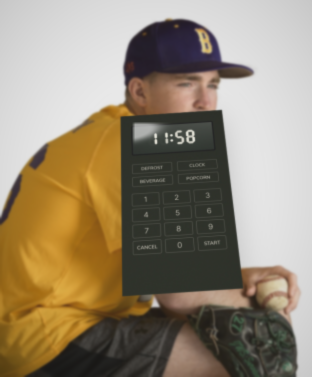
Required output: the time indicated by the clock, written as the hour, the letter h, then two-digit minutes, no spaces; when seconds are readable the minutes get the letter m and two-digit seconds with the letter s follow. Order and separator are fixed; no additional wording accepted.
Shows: 11h58
